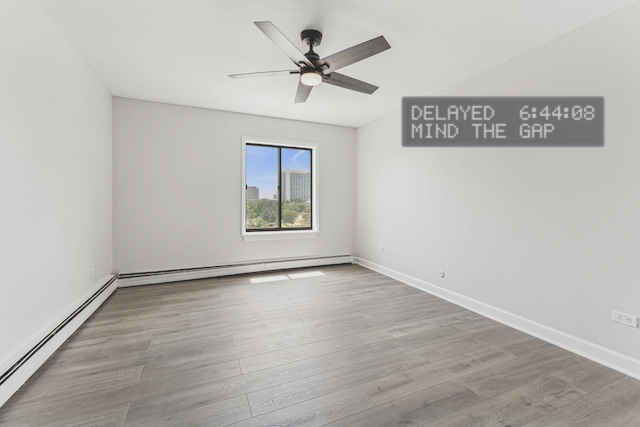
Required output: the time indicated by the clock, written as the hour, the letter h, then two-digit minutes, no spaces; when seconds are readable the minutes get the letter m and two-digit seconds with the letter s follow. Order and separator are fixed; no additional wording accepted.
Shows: 6h44m08s
